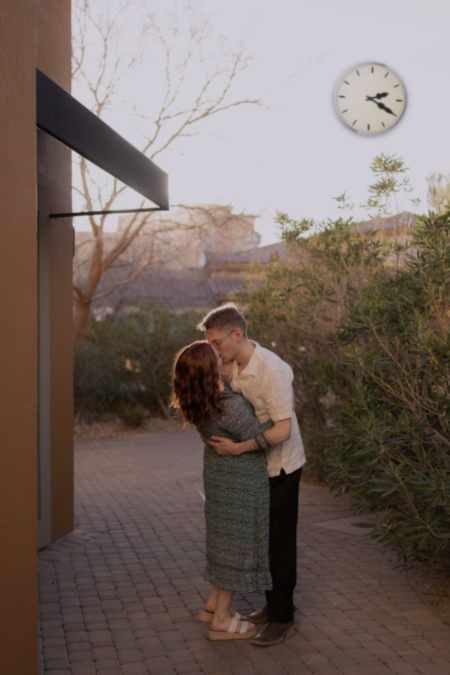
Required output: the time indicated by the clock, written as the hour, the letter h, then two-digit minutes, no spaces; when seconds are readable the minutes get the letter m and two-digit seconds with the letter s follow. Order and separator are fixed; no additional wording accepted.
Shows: 2h20
